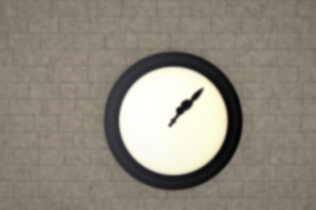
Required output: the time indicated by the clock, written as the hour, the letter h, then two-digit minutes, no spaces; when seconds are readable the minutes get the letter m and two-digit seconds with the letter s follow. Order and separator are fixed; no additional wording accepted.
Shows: 1h07
